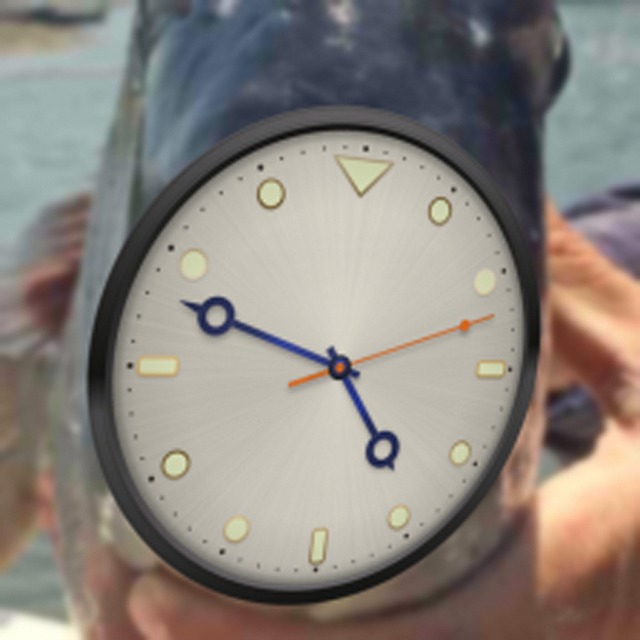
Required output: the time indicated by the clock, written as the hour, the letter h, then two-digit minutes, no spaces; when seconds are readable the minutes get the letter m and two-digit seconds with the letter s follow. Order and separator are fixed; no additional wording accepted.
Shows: 4h48m12s
